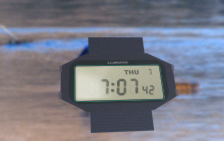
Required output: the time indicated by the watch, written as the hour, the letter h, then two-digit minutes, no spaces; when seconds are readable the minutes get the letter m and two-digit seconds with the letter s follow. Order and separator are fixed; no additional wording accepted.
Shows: 7h07m42s
